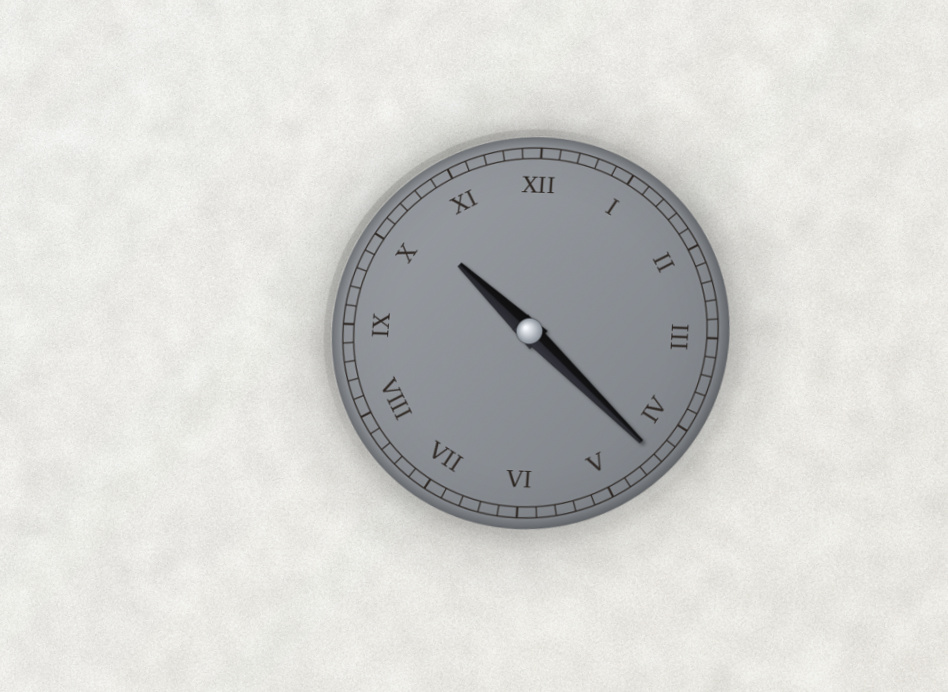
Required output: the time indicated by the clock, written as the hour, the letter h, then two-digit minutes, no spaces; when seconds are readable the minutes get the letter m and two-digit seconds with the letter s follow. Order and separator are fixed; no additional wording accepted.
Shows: 10h22
